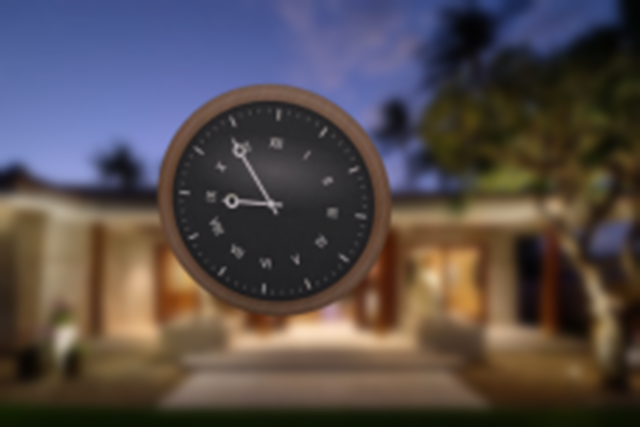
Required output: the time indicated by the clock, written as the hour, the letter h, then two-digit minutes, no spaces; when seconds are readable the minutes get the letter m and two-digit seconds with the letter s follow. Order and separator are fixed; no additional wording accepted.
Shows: 8h54
